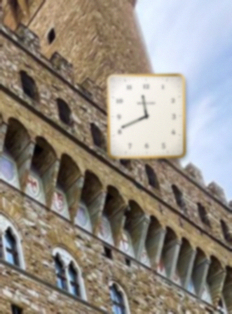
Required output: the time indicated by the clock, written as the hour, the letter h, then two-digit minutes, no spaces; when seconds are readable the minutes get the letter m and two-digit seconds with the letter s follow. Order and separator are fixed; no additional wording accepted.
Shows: 11h41
